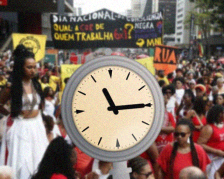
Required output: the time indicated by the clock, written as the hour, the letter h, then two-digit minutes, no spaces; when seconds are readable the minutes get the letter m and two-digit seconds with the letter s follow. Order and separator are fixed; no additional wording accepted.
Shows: 11h15
